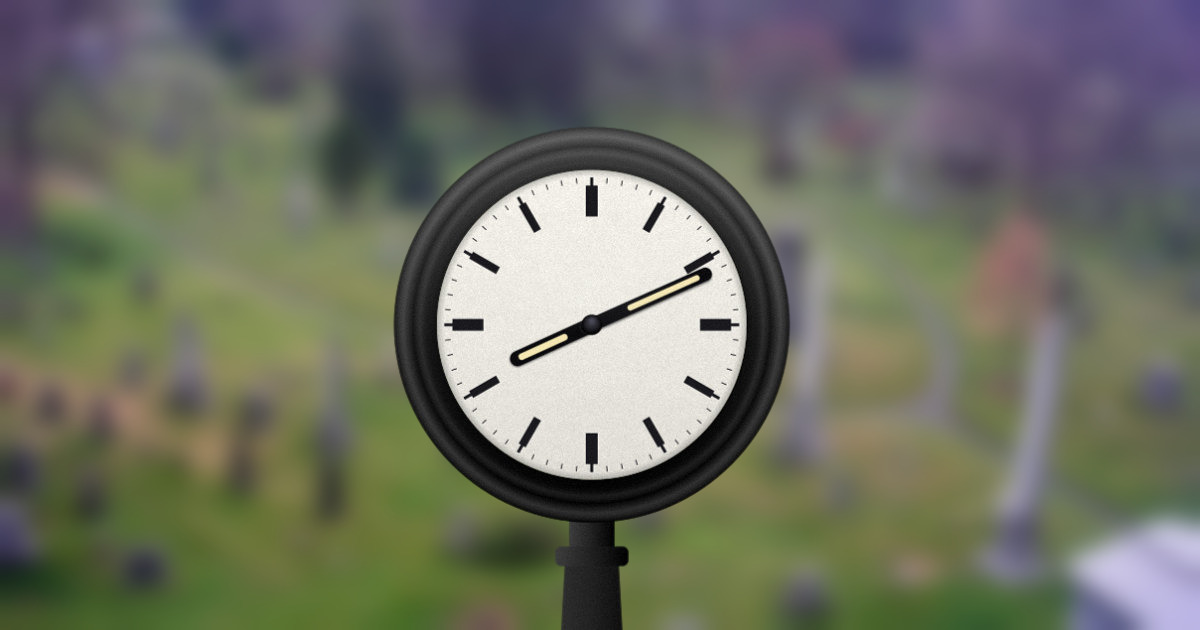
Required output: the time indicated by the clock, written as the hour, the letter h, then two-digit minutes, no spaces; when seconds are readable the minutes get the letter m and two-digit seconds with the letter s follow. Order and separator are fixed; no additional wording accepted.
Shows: 8h11
